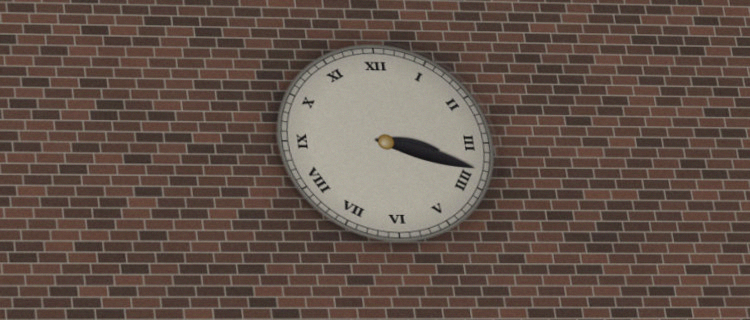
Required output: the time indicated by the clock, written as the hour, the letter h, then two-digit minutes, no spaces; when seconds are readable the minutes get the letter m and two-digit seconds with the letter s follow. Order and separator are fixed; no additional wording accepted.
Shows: 3h18
